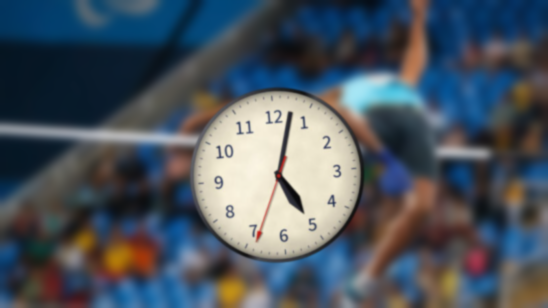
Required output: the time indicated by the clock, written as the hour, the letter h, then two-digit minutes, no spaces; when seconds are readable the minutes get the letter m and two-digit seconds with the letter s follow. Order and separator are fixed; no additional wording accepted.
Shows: 5h02m34s
